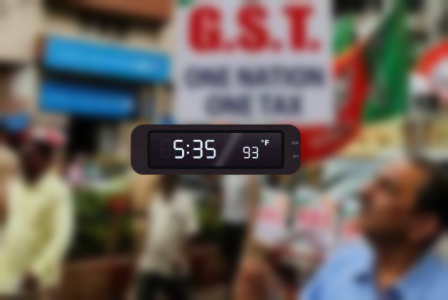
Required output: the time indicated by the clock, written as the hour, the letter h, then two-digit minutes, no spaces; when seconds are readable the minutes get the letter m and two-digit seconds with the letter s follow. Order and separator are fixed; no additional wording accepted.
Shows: 5h35
